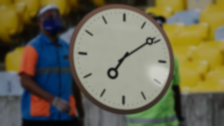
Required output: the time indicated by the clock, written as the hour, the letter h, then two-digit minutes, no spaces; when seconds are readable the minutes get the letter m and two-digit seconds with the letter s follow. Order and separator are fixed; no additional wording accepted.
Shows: 7h09
